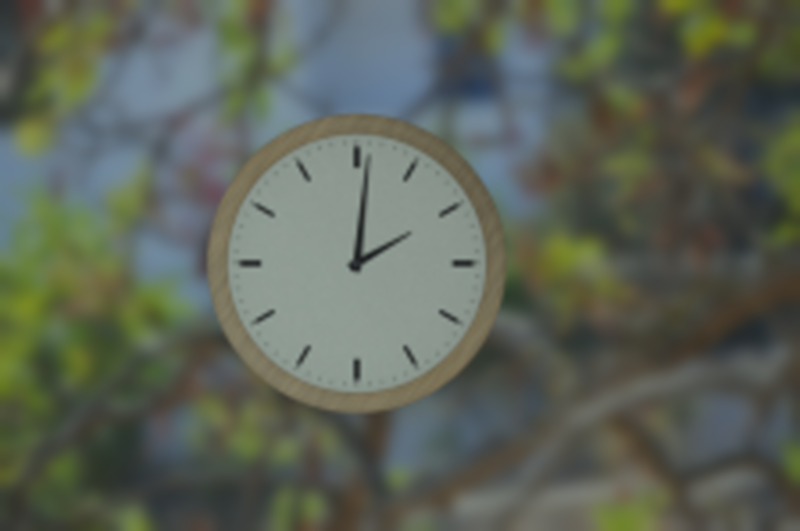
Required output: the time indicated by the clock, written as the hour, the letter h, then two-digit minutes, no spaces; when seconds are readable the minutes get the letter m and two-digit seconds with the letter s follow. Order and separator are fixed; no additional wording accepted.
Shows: 2h01
